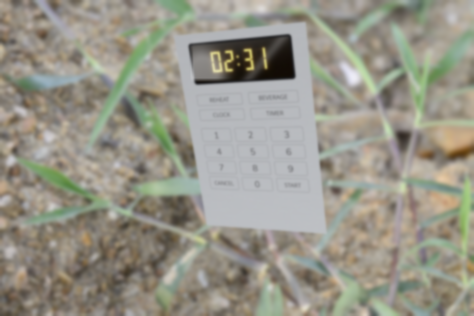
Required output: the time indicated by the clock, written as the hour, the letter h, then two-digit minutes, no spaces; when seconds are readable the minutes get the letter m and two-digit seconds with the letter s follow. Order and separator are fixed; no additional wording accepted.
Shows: 2h31
